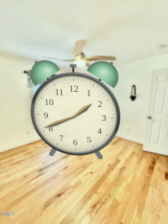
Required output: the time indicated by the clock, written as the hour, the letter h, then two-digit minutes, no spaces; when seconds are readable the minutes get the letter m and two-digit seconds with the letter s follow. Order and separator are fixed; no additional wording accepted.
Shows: 1h41
